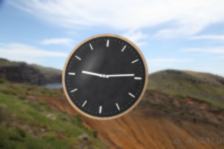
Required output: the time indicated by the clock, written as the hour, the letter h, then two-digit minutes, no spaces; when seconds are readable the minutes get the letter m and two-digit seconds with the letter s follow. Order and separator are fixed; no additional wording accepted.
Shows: 9h14
